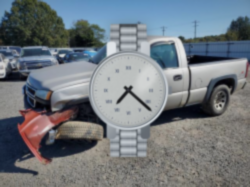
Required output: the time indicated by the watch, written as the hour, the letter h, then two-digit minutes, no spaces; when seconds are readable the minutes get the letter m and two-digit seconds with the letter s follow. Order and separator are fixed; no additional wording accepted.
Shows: 7h22
